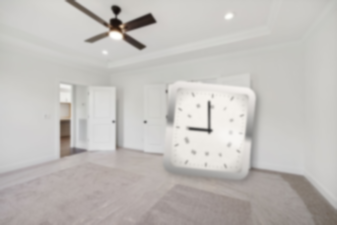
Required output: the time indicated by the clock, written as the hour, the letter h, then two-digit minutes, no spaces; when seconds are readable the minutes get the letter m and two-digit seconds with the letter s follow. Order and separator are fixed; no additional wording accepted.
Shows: 8h59
